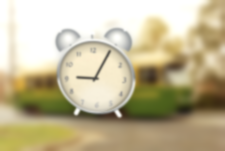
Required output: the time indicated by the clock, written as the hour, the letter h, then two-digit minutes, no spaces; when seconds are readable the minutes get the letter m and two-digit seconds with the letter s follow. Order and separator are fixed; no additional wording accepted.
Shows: 9h05
